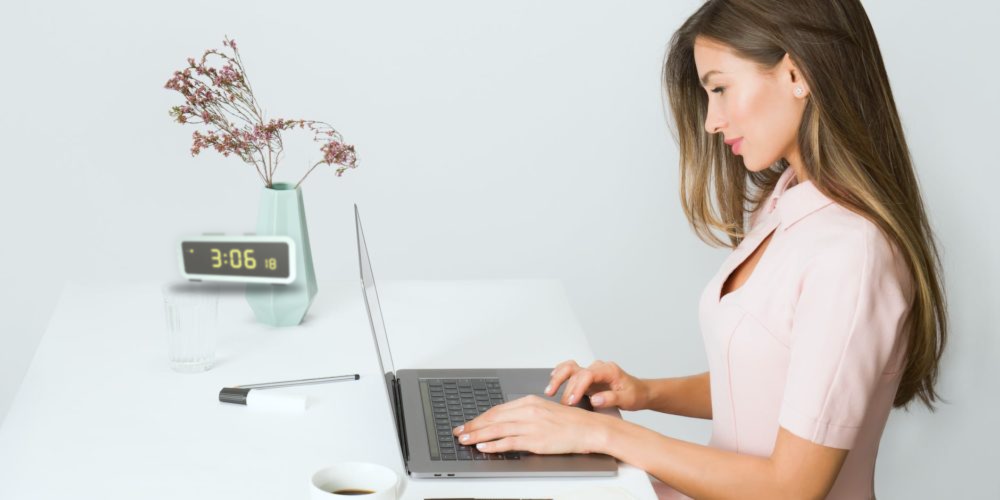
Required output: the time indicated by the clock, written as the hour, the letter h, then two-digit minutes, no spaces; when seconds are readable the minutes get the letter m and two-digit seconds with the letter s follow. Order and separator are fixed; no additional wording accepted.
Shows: 3h06
